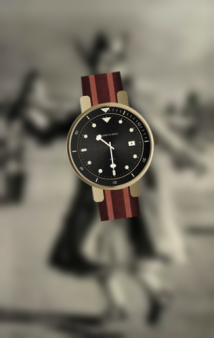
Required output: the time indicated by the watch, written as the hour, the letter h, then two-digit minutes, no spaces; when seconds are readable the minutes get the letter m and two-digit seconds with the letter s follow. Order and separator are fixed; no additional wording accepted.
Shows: 10h30
